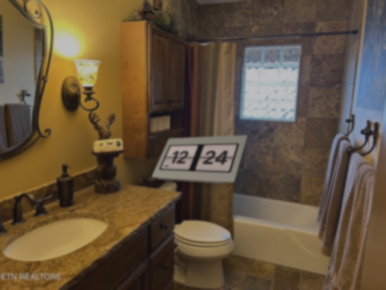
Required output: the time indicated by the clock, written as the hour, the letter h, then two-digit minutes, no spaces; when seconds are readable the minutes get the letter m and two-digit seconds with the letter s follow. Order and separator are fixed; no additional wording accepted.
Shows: 12h24
